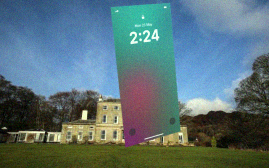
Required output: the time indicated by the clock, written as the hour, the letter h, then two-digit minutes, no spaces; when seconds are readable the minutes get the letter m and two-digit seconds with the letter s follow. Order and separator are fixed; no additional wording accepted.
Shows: 2h24
